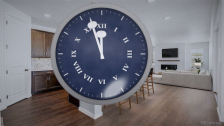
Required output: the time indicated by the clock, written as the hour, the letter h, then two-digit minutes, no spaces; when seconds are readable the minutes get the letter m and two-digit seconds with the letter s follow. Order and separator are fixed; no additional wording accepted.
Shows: 11h57
